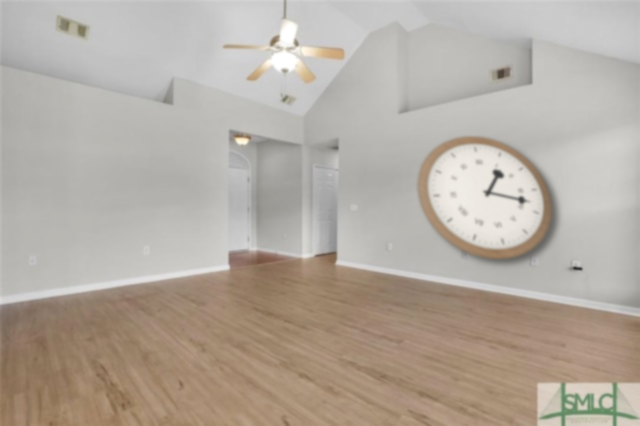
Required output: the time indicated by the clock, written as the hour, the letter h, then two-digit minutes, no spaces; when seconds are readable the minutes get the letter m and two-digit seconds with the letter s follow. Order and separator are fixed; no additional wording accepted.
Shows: 1h18
